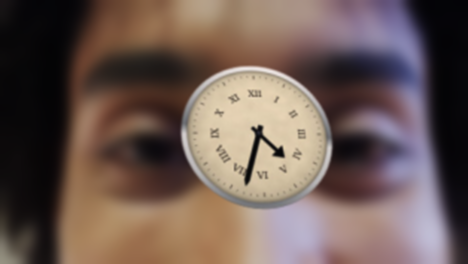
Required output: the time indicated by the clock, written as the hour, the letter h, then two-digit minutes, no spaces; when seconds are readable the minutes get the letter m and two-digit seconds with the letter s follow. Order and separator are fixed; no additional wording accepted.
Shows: 4h33
